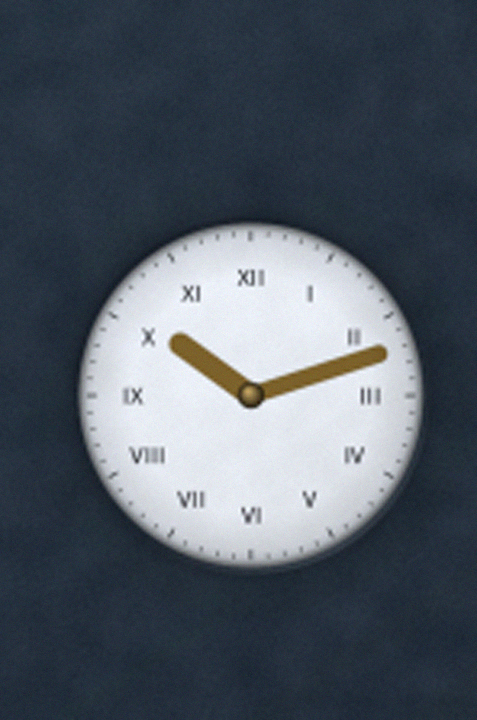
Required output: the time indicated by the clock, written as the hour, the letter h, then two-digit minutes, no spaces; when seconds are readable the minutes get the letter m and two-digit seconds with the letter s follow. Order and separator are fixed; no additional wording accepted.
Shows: 10h12
